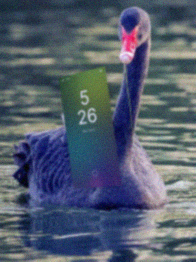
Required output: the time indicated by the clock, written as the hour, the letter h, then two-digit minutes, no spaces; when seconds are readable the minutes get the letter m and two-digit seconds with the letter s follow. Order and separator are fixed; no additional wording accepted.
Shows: 5h26
